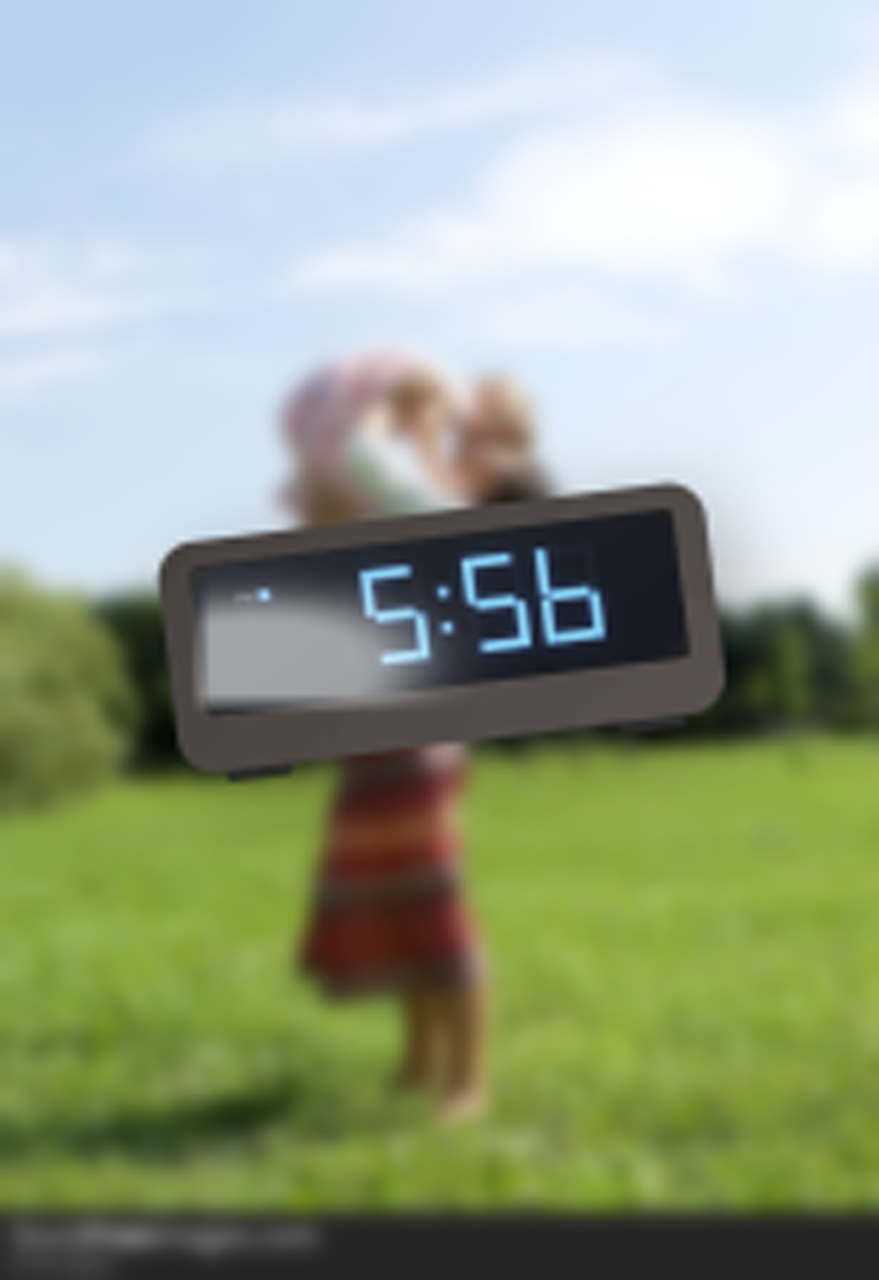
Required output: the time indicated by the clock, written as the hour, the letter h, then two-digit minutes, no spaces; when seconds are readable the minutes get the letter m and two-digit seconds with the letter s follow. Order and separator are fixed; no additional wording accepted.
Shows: 5h56
